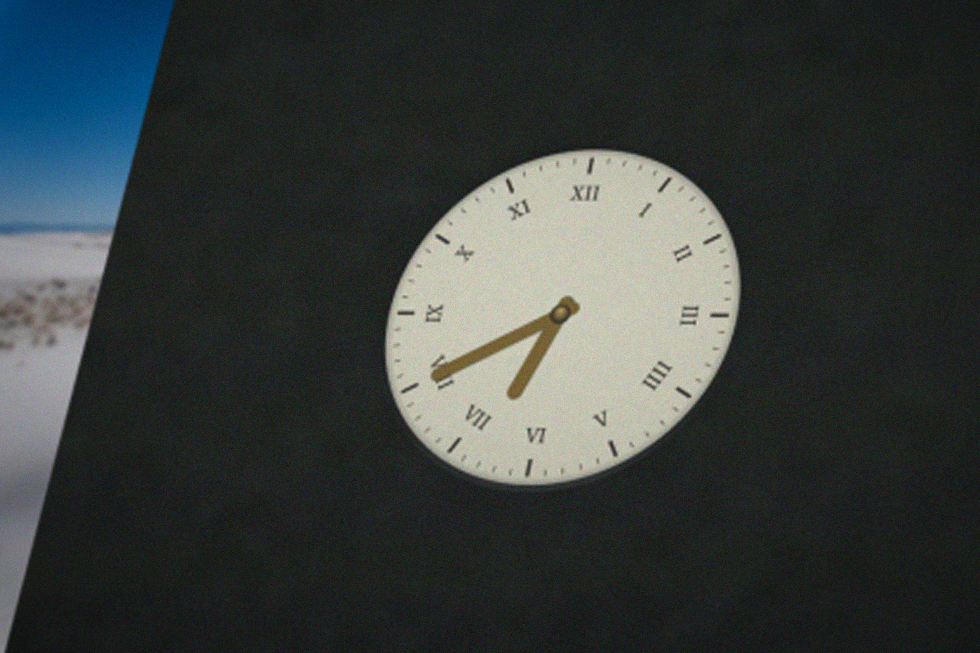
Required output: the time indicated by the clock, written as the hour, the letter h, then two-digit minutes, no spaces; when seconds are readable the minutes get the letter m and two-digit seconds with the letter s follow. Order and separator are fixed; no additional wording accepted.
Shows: 6h40
